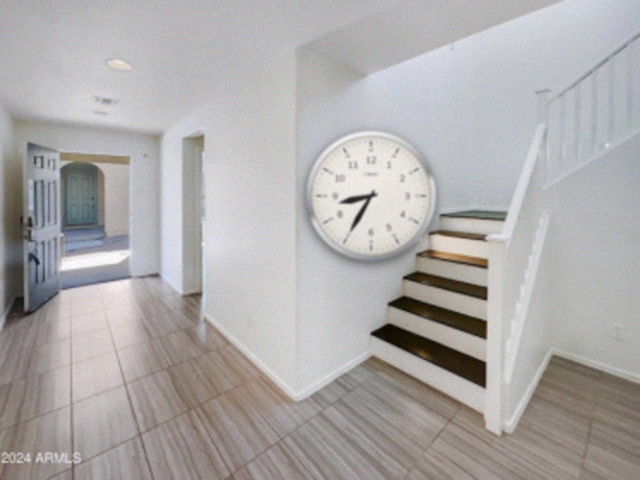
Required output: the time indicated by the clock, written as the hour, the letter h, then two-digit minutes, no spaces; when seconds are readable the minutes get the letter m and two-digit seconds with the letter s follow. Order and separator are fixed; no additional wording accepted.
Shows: 8h35
